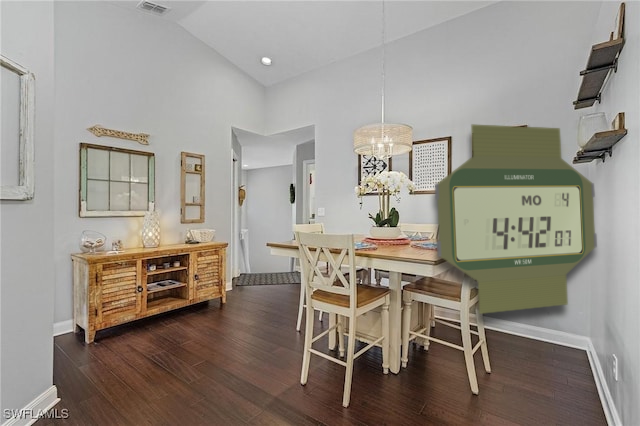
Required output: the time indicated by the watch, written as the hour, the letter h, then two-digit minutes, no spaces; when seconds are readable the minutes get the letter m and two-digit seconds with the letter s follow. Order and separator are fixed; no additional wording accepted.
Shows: 4h42m07s
